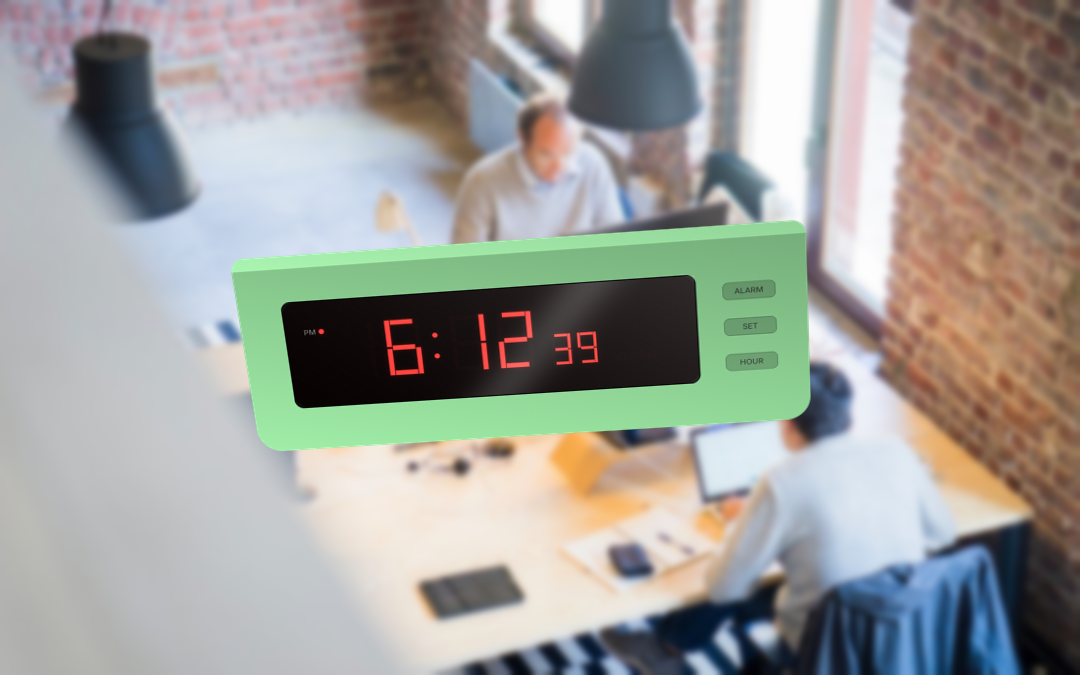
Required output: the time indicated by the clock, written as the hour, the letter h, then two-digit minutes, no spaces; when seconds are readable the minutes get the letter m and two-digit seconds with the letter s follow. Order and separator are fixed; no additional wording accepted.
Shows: 6h12m39s
